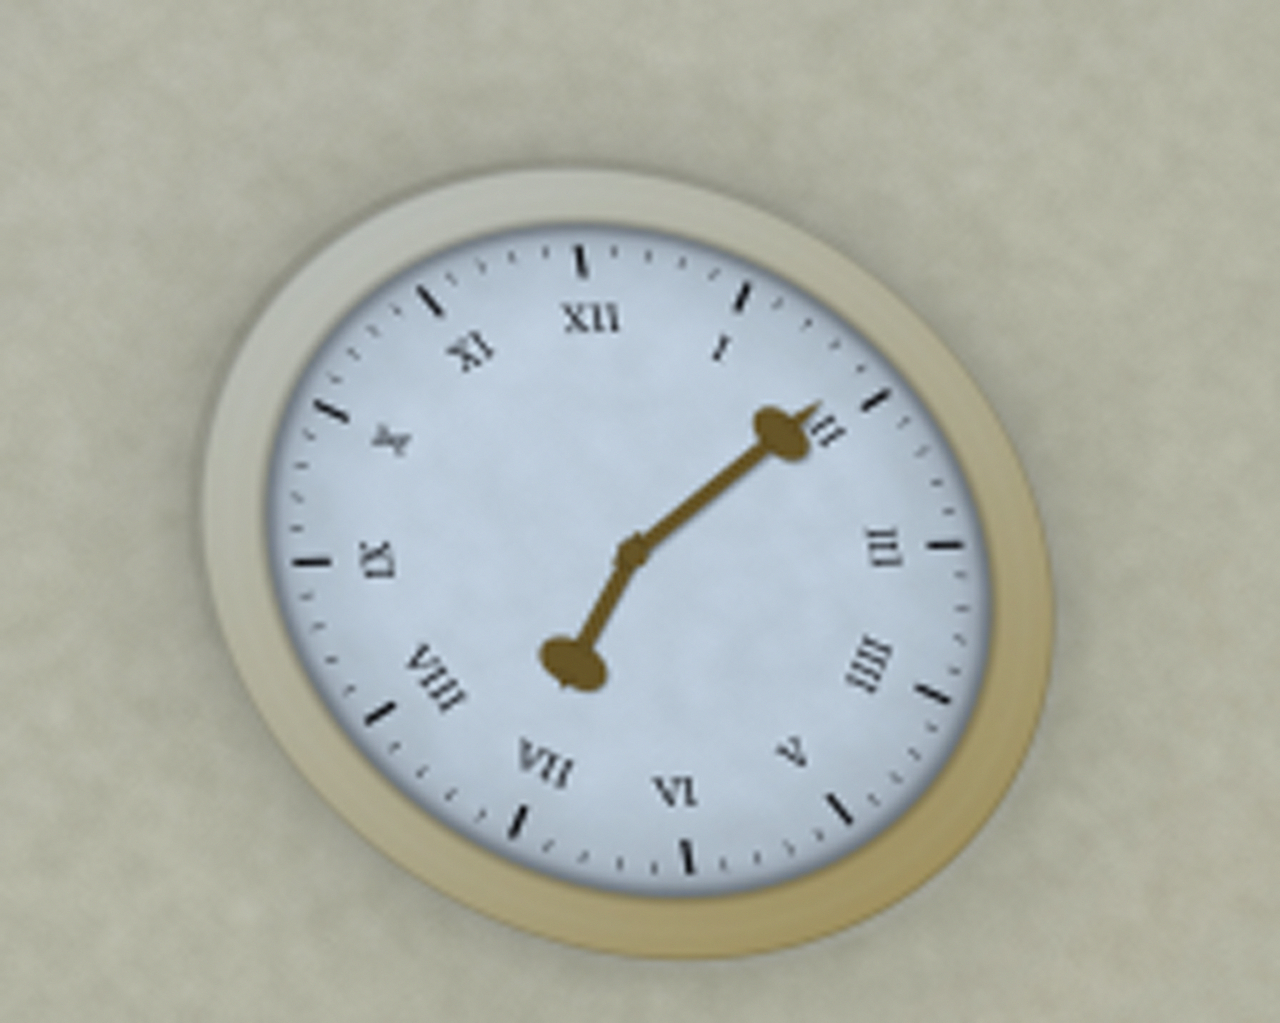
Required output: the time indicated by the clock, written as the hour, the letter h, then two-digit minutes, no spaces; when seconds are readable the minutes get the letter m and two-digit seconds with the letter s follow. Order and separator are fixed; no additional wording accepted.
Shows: 7h09
